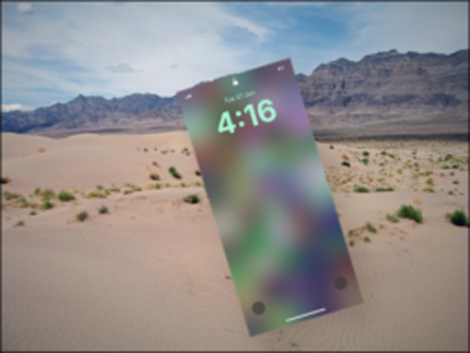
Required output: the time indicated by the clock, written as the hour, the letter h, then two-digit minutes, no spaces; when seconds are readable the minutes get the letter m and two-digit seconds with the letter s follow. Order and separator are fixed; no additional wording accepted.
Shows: 4h16
